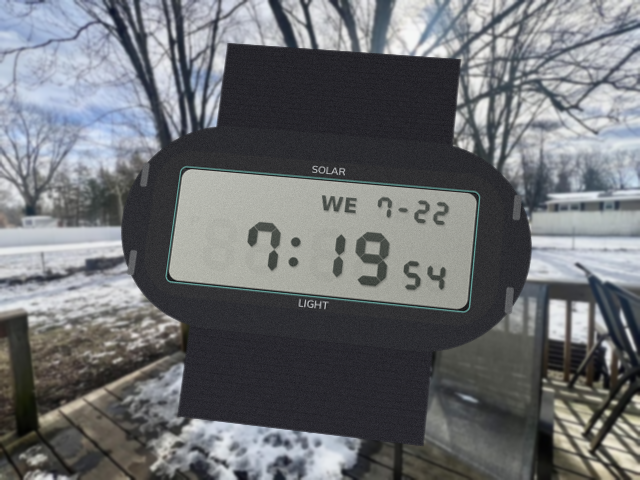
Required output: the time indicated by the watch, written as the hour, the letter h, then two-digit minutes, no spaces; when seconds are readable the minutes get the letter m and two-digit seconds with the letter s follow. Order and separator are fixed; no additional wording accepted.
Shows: 7h19m54s
